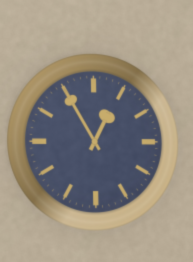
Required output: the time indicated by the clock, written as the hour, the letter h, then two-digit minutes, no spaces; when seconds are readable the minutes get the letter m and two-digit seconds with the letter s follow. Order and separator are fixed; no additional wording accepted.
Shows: 12h55
